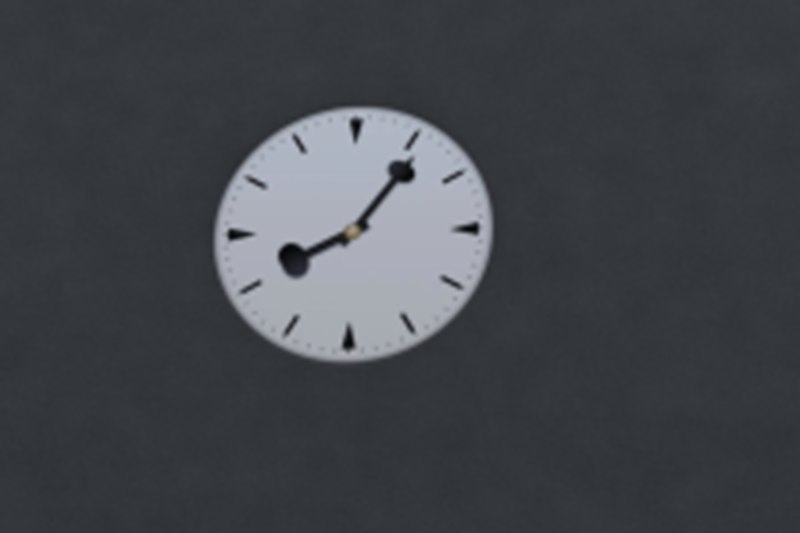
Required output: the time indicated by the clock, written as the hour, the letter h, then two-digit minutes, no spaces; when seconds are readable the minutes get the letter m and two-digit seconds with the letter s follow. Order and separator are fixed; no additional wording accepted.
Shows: 8h06
